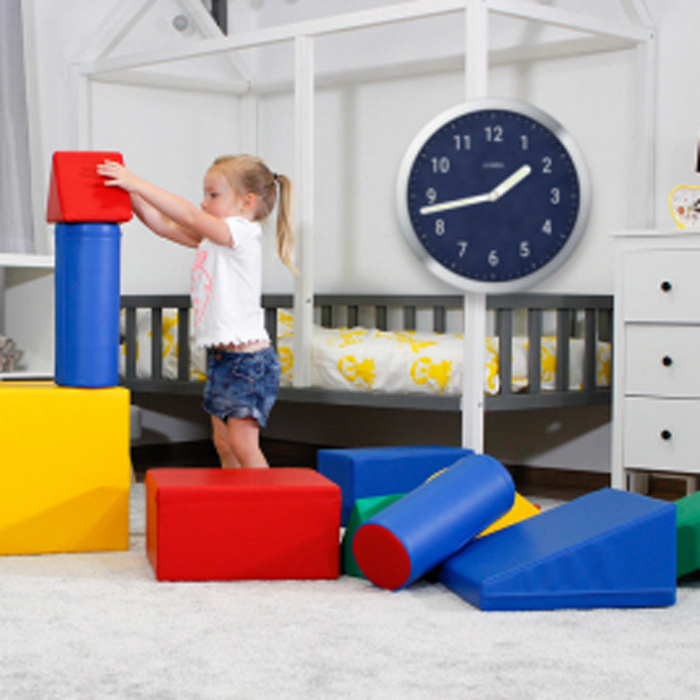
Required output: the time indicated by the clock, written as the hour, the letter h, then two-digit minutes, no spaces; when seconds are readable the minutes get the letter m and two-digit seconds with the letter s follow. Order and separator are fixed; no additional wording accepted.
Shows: 1h43
